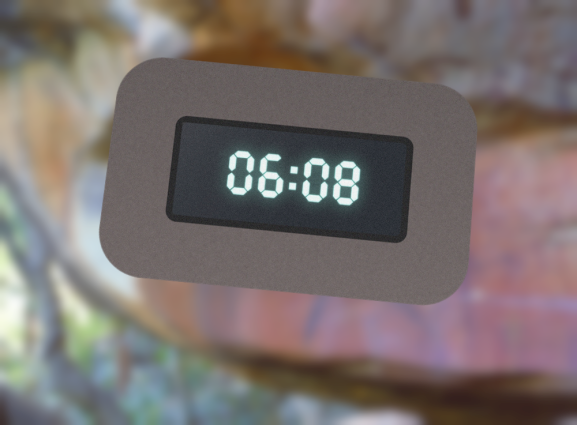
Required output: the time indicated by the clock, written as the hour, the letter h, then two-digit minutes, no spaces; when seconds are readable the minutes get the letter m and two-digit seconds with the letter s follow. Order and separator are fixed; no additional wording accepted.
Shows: 6h08
